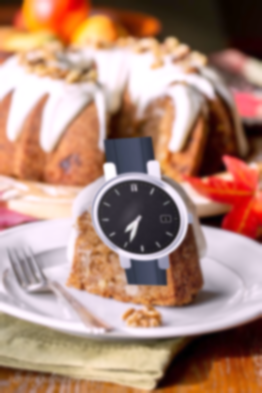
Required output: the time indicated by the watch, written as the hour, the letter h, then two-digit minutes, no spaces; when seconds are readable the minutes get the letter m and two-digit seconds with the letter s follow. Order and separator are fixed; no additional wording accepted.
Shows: 7h34
